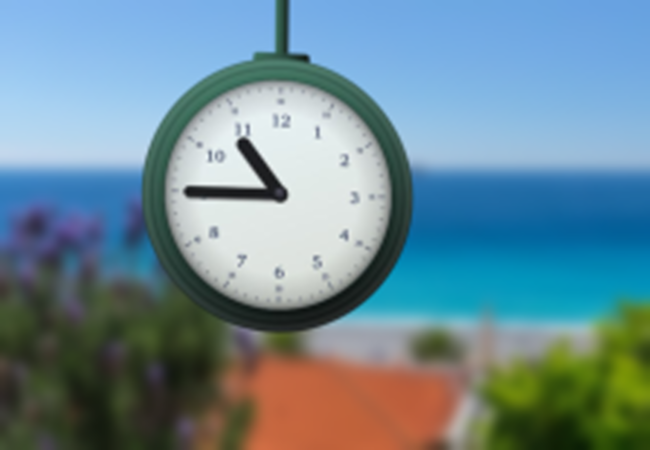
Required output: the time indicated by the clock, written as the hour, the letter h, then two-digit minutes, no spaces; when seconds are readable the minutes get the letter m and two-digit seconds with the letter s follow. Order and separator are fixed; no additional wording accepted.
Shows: 10h45
